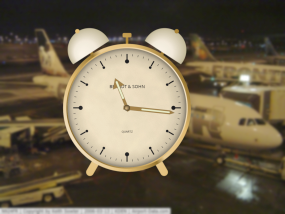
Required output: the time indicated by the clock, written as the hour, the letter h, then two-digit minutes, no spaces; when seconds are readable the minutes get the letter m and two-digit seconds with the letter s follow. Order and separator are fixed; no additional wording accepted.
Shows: 11h16
